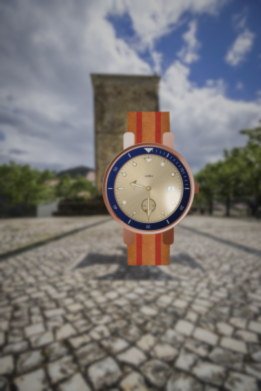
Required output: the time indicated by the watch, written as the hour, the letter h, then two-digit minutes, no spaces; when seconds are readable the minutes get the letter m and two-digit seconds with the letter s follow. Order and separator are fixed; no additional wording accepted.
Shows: 9h30
